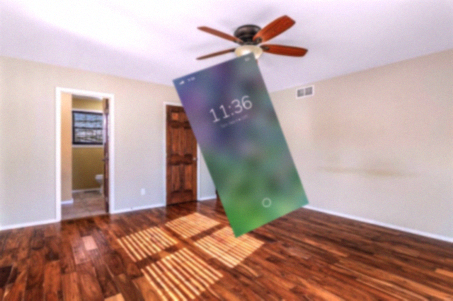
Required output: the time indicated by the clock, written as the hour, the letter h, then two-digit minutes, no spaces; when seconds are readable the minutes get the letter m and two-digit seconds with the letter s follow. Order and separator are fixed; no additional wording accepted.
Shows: 11h36
